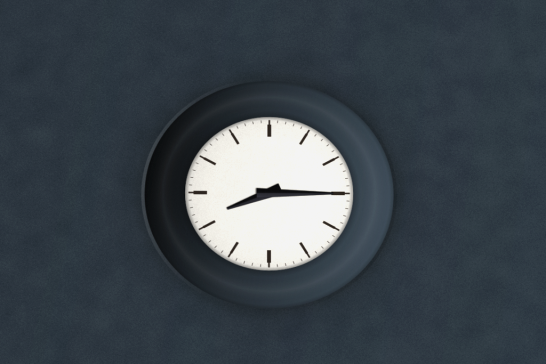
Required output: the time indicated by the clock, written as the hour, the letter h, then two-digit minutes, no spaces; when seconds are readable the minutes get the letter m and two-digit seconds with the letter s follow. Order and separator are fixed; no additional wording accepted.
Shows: 8h15
